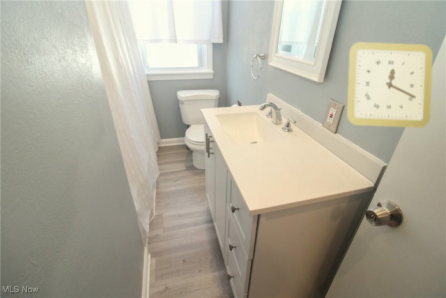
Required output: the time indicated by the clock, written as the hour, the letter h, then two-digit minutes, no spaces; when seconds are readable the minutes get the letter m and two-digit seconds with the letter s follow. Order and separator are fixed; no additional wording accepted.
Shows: 12h19
